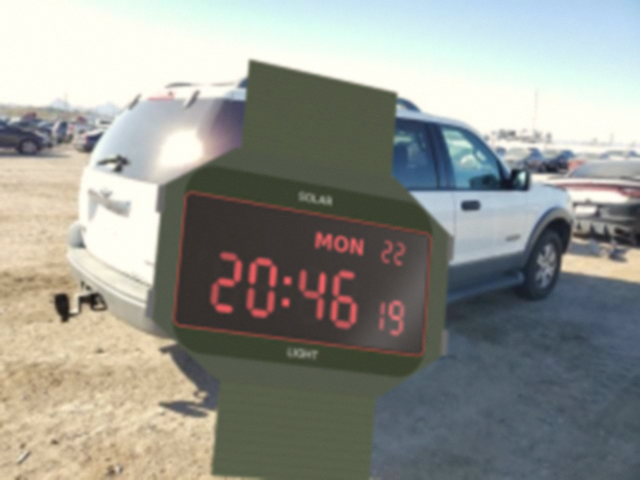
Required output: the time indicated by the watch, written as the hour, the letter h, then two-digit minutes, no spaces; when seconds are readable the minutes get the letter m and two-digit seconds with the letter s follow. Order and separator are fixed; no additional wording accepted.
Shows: 20h46m19s
